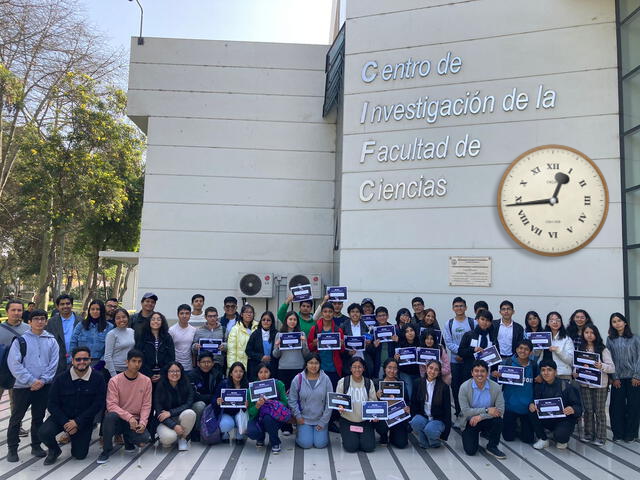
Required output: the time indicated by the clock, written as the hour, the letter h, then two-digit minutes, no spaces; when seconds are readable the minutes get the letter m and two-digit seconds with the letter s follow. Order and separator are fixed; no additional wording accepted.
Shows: 12h44
